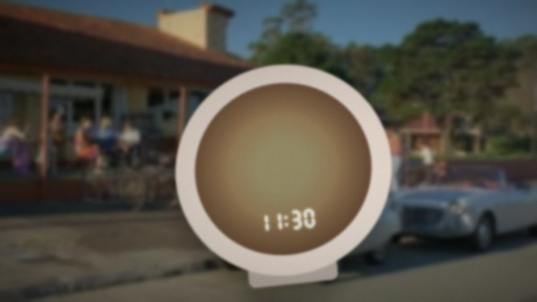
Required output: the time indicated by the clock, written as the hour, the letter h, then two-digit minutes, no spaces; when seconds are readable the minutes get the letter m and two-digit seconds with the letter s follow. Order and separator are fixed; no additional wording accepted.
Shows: 11h30
